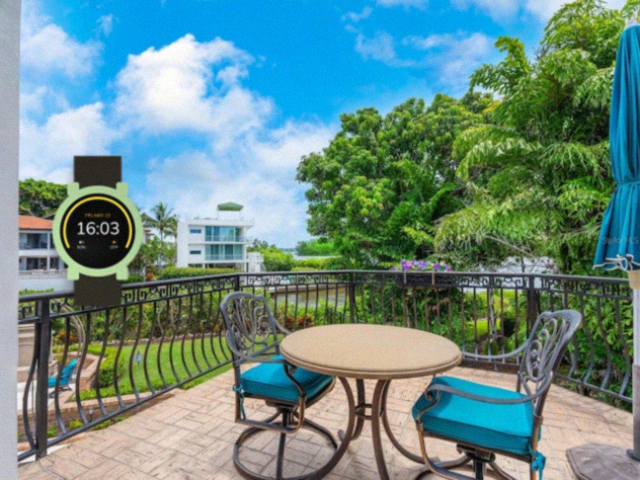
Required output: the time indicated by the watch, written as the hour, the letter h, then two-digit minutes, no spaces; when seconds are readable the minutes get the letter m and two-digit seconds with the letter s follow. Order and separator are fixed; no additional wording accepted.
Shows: 16h03
